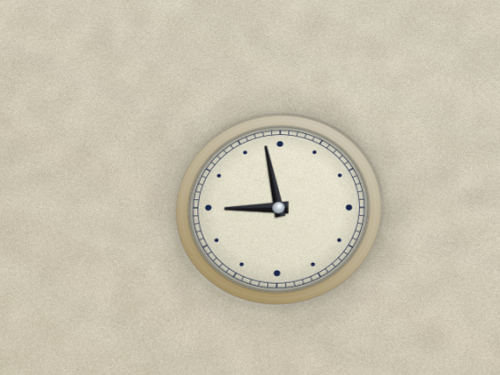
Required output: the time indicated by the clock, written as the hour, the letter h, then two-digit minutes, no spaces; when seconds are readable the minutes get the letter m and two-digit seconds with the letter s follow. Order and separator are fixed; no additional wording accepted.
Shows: 8h58
